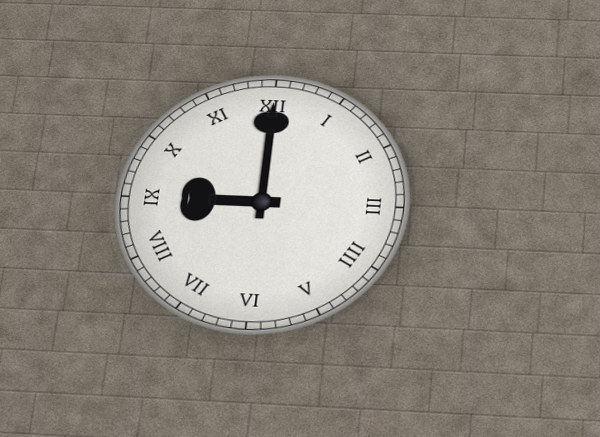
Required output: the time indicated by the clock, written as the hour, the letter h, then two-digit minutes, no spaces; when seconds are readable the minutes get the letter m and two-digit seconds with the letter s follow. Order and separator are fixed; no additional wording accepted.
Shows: 9h00
